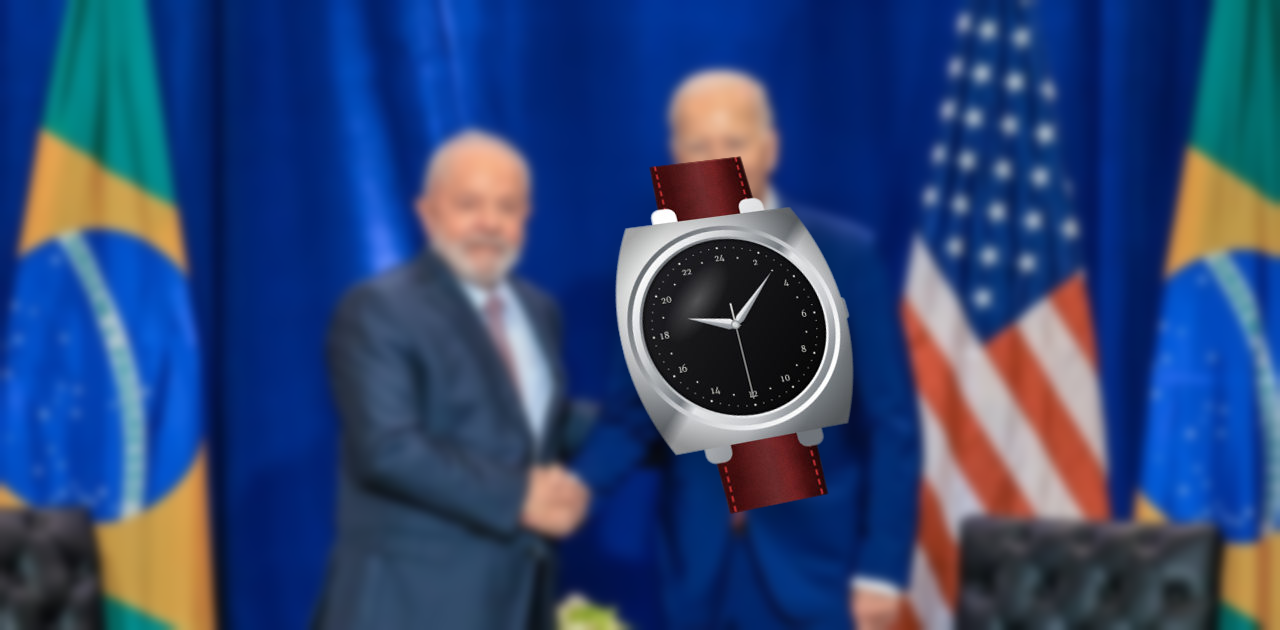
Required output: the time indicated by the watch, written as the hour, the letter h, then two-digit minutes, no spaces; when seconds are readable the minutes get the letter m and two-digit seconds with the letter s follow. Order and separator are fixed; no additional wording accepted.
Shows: 19h07m30s
